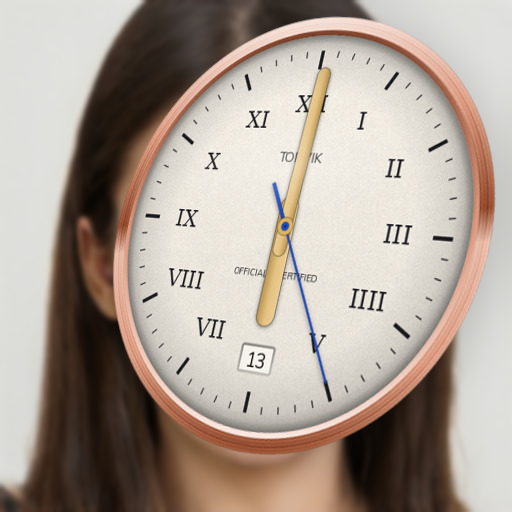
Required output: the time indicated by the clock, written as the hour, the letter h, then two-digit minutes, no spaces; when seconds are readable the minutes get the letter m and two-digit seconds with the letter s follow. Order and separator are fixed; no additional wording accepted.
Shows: 6h00m25s
